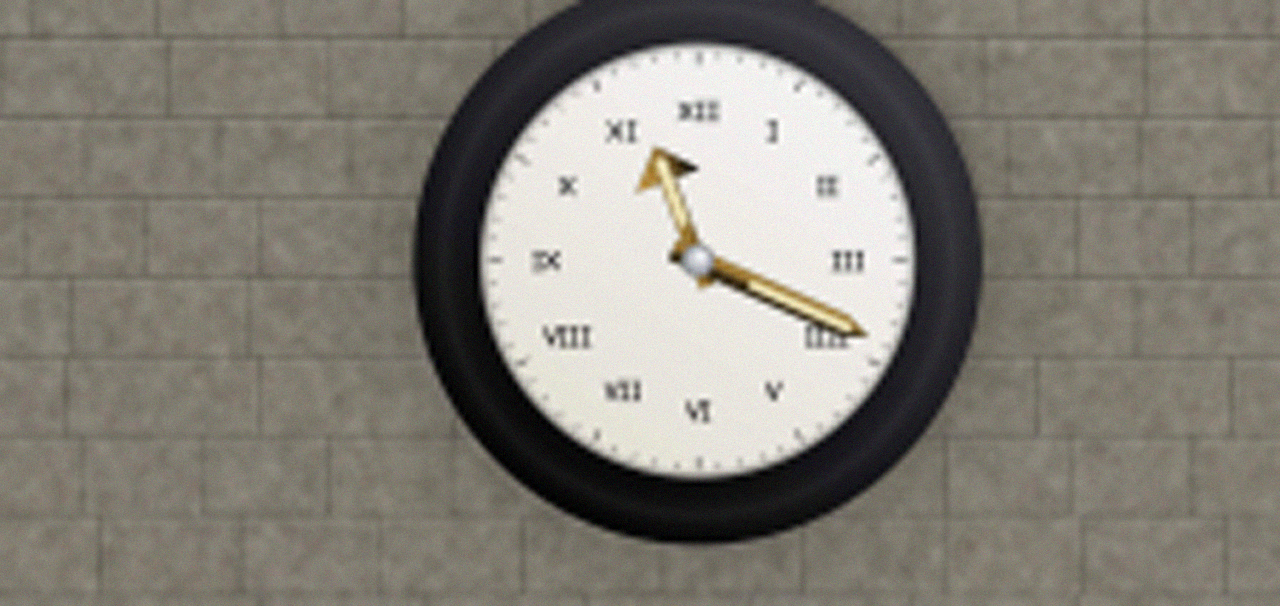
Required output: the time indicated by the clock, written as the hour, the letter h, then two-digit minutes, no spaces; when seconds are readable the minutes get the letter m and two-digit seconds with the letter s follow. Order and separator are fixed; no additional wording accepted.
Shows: 11h19
